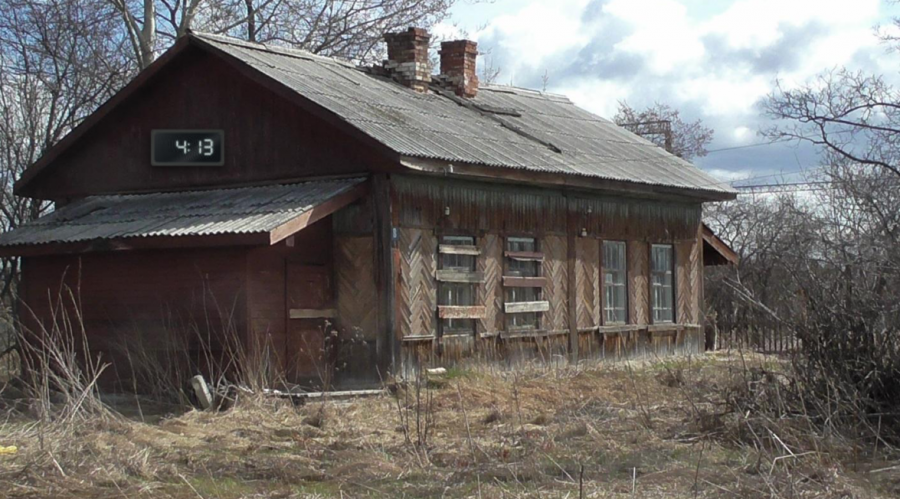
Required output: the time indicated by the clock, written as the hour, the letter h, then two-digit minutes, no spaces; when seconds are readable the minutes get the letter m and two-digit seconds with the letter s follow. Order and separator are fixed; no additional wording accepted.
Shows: 4h13
